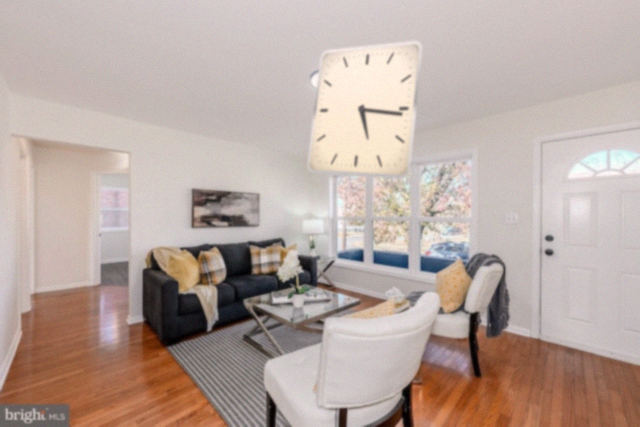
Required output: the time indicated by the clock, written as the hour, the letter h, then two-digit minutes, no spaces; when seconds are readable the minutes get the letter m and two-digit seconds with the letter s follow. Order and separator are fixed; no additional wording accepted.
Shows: 5h16
